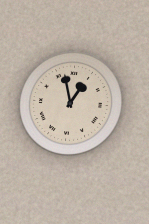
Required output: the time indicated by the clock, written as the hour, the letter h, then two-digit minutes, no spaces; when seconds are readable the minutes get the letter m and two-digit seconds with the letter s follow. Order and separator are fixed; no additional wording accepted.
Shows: 12h57
